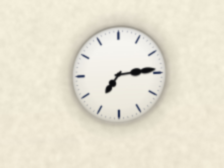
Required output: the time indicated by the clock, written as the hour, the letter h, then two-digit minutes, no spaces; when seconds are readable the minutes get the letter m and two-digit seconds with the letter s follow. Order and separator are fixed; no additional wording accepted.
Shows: 7h14
